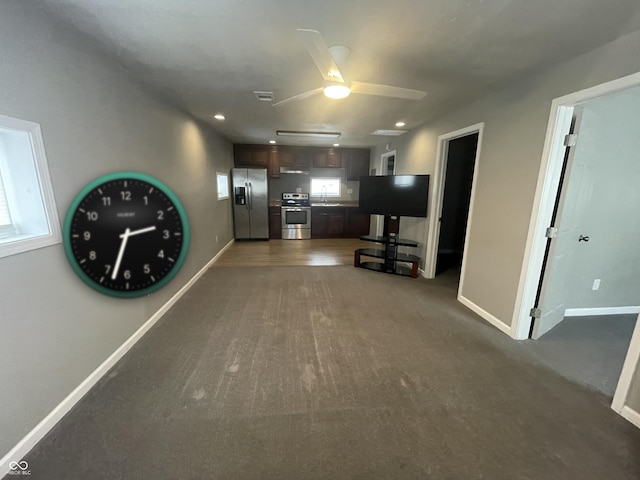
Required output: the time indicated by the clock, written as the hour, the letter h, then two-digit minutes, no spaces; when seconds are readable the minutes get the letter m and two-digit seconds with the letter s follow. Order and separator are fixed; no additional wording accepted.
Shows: 2h33
